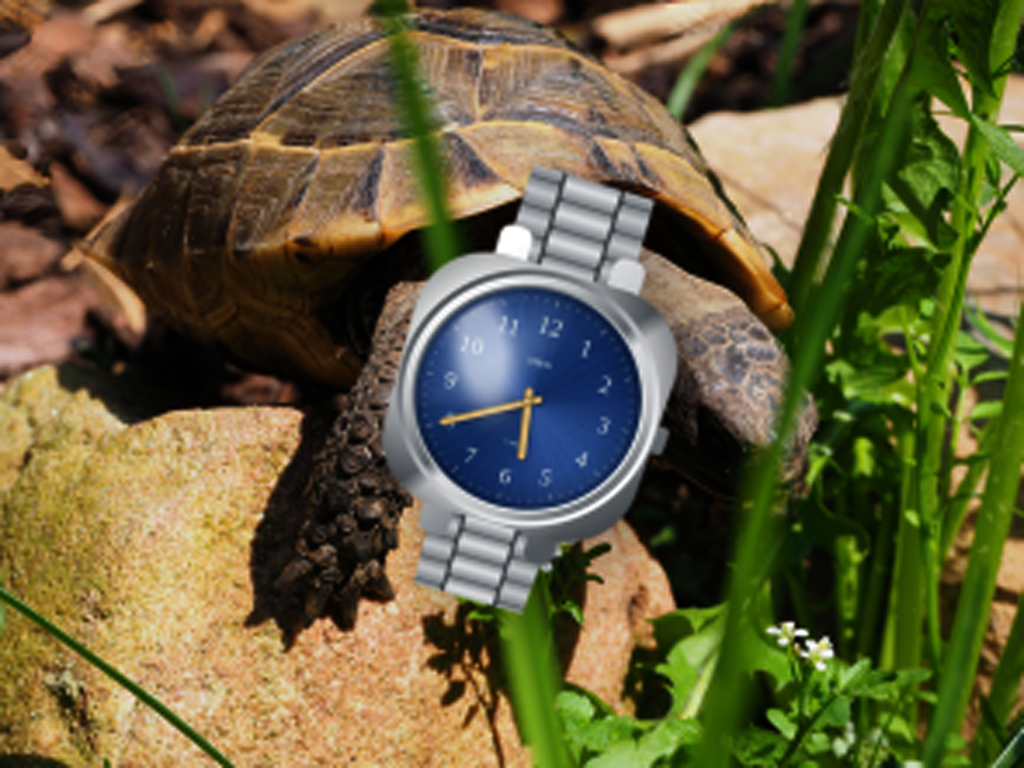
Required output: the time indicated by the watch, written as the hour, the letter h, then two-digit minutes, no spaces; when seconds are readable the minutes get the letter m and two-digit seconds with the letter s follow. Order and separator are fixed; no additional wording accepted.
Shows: 5h40
